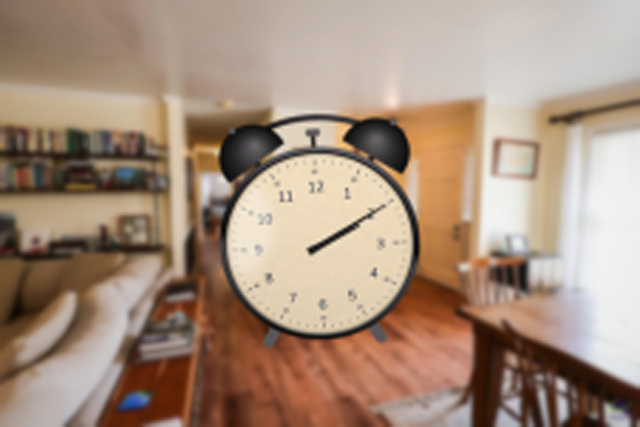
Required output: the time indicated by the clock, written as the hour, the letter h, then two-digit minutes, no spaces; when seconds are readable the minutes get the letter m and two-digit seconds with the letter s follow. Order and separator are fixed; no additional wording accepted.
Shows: 2h10
